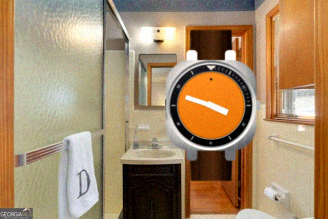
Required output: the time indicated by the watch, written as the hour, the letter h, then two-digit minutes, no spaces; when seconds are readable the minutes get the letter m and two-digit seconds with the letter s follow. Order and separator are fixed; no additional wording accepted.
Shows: 3h48
